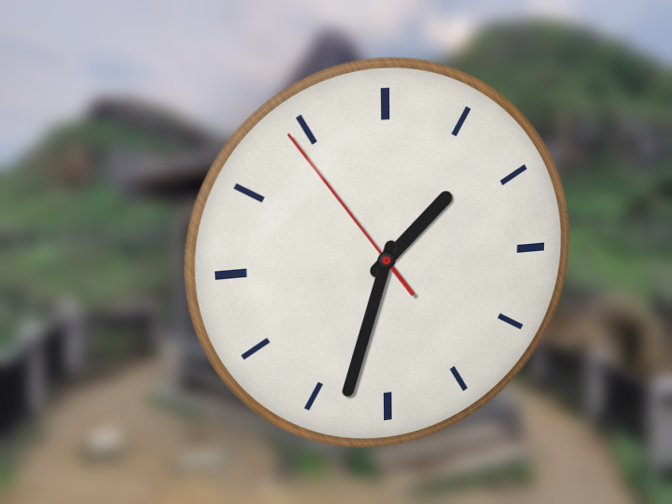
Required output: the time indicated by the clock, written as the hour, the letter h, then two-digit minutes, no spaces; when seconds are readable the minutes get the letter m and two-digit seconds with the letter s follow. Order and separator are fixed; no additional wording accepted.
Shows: 1h32m54s
